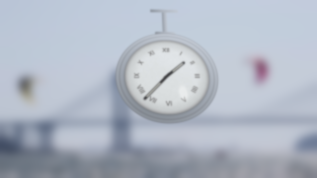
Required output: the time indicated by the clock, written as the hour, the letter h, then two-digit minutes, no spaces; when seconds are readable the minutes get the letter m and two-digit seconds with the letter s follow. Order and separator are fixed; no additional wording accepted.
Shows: 1h37
